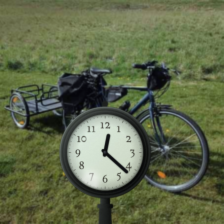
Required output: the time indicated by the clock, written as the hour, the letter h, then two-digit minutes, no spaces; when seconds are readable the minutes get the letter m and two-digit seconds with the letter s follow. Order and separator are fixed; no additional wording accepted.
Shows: 12h22
